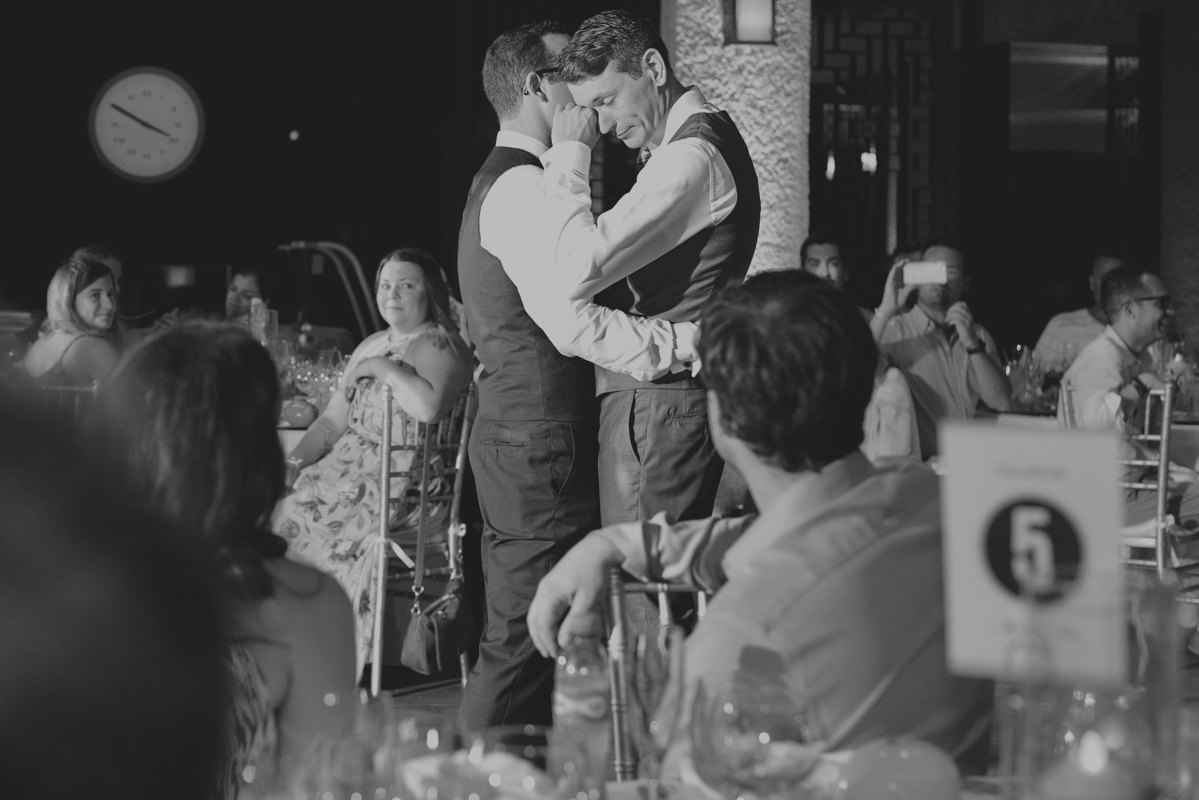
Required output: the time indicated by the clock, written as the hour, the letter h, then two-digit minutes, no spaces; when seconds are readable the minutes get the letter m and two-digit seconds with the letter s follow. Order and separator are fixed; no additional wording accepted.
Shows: 3h50
